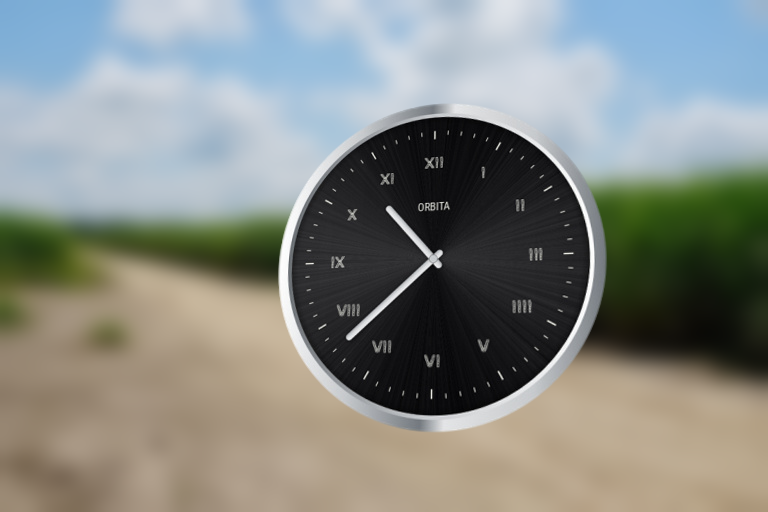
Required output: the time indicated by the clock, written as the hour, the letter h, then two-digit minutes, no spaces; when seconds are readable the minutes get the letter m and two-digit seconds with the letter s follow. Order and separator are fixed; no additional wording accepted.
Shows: 10h38
